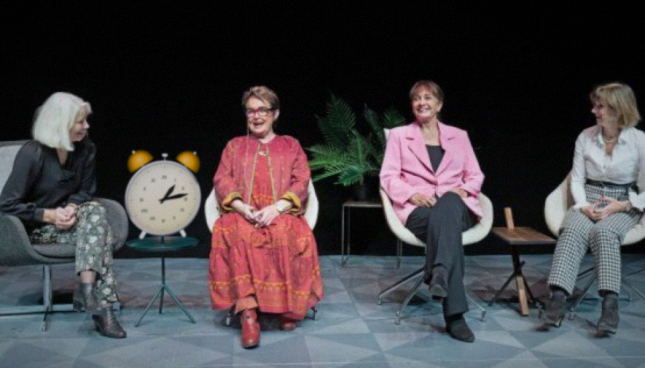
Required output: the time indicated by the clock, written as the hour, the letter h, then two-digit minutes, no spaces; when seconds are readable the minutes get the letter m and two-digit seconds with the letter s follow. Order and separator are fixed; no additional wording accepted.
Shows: 1h13
